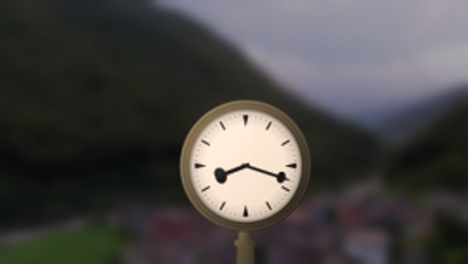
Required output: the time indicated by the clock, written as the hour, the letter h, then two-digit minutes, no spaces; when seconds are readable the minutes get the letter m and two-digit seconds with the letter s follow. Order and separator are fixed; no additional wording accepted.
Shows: 8h18
